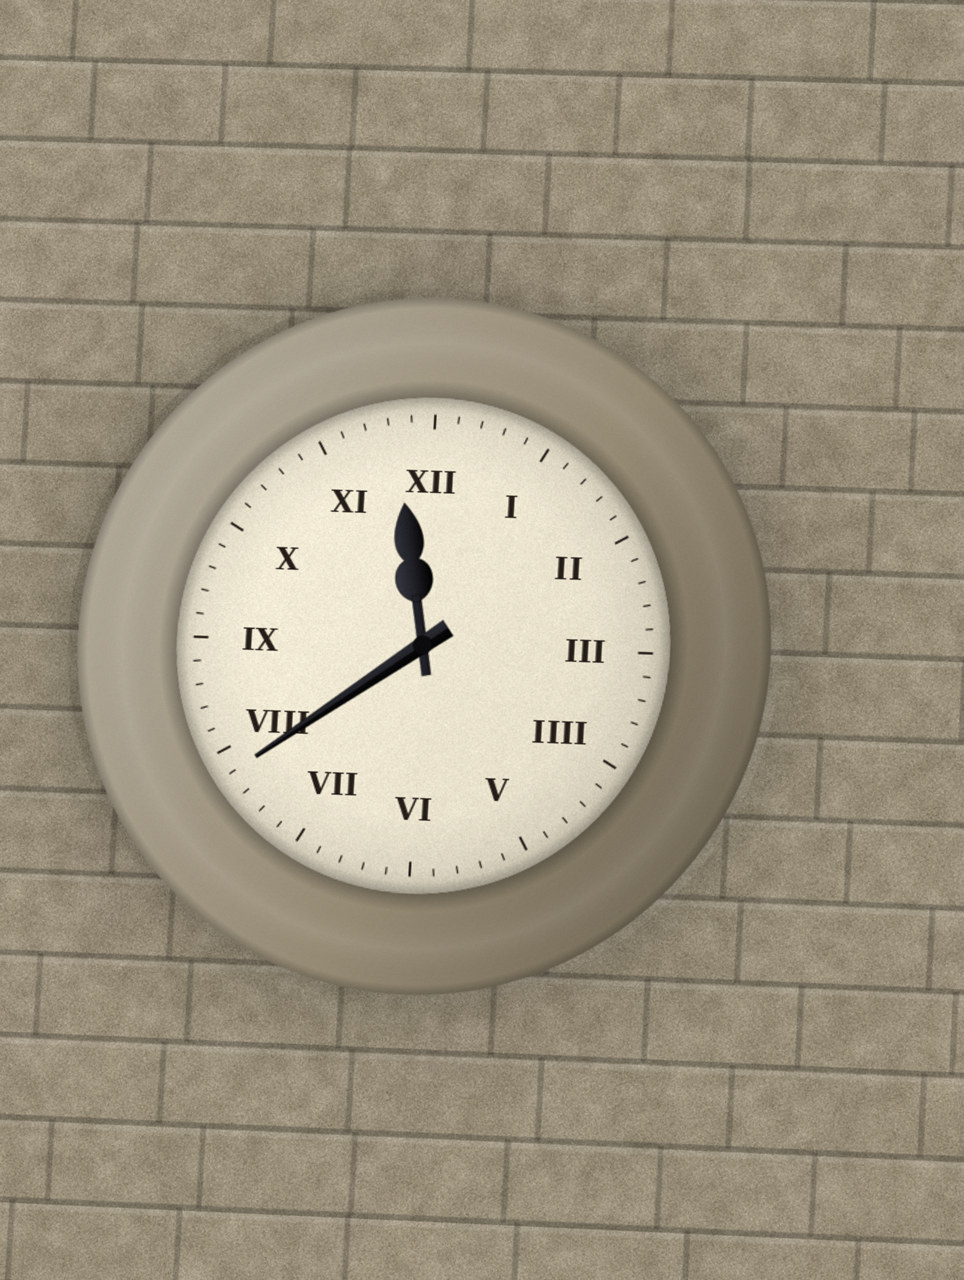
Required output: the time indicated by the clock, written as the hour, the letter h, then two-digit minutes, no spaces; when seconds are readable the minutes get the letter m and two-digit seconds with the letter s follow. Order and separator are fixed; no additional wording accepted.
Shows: 11h39
